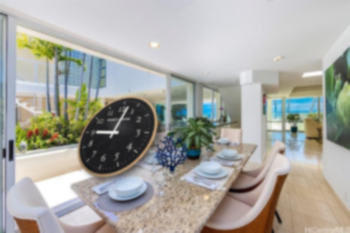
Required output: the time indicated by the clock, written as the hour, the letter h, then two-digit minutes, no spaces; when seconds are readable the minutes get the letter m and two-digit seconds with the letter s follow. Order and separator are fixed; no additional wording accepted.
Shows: 9h02
